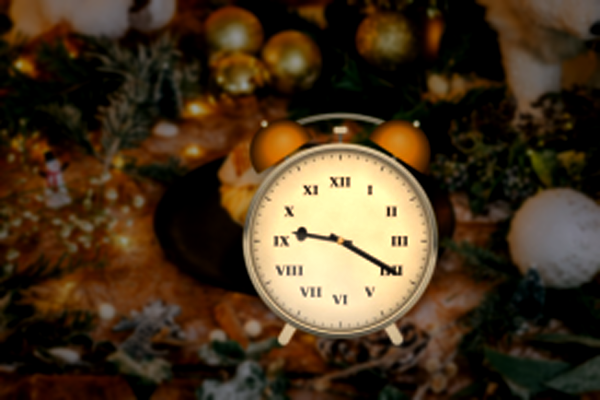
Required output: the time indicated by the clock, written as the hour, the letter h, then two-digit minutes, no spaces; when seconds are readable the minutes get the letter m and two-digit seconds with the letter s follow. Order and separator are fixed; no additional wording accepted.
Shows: 9h20
